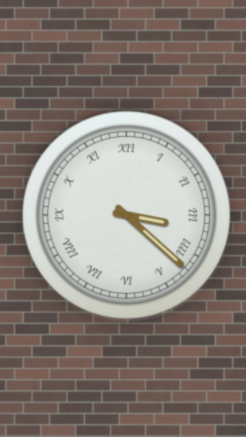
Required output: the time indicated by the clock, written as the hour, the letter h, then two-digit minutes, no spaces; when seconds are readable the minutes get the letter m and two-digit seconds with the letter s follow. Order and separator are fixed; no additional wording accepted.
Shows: 3h22
